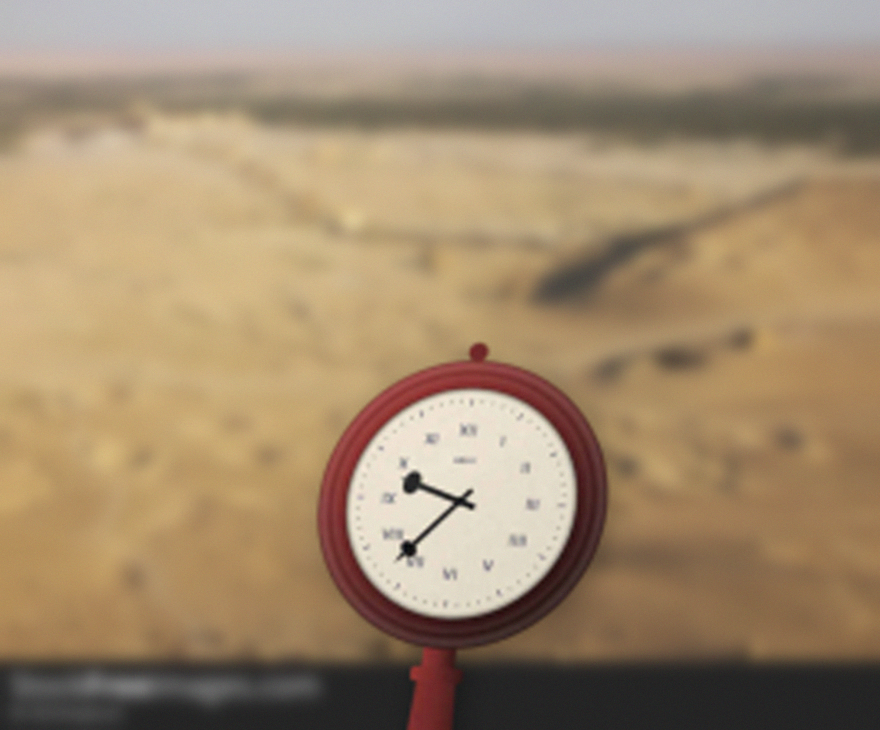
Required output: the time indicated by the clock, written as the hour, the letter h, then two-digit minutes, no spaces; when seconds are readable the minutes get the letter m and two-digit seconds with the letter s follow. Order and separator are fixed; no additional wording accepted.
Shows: 9h37
